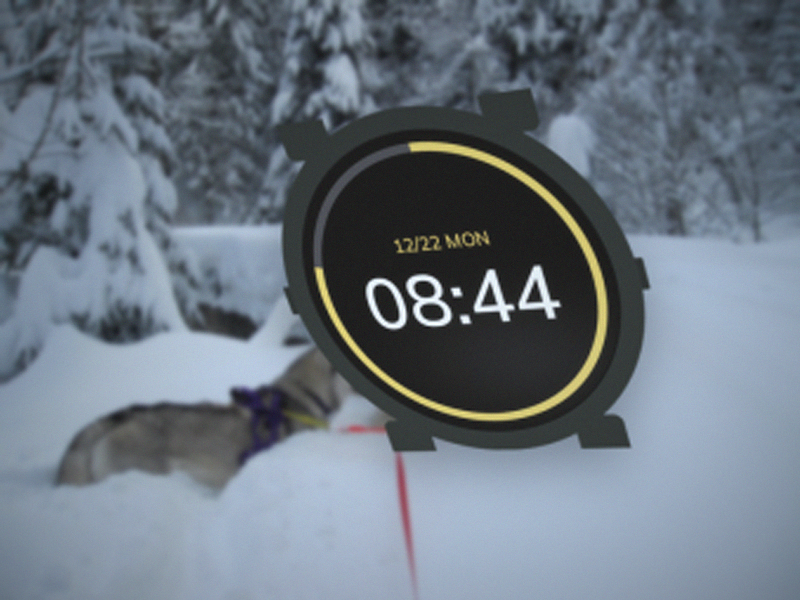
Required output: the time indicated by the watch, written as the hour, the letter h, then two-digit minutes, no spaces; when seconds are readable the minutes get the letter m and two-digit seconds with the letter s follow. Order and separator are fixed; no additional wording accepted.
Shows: 8h44
